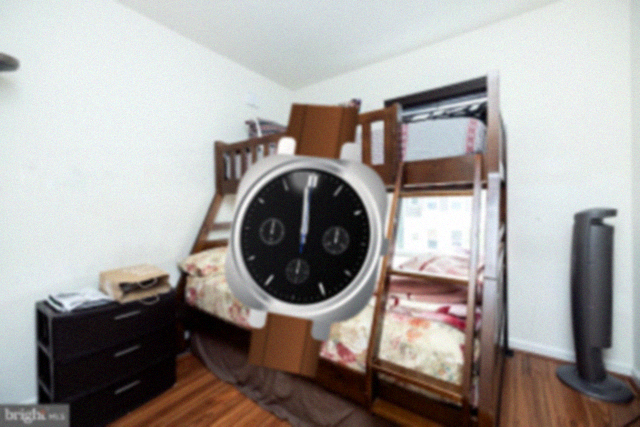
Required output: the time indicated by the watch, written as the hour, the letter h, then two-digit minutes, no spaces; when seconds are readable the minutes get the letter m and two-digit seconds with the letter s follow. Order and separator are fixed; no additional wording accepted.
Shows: 11h59
